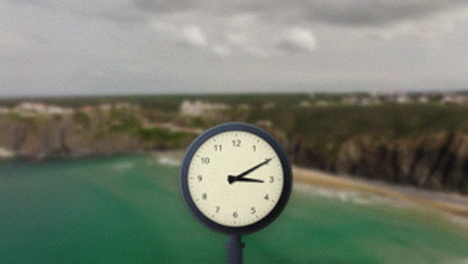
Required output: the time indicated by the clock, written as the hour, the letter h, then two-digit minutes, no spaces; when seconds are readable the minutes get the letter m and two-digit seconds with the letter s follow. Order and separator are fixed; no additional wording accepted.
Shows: 3h10
